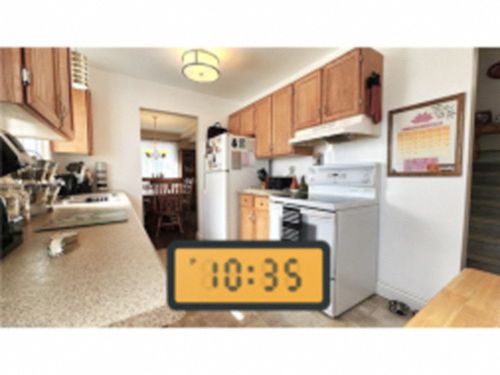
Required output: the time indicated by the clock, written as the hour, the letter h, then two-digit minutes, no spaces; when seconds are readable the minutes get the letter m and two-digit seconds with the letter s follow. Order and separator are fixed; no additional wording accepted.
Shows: 10h35
